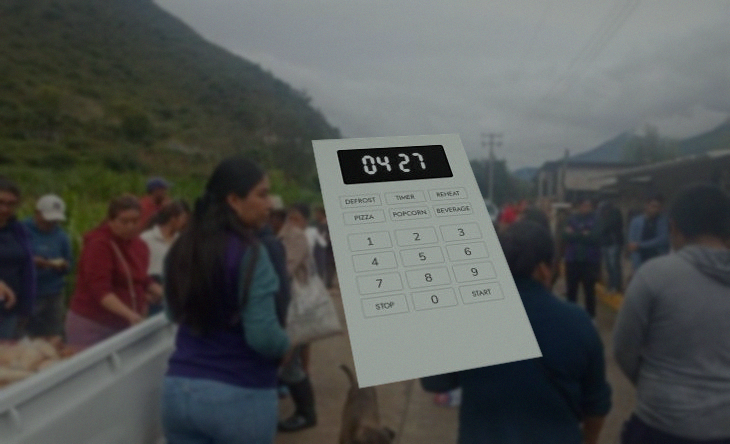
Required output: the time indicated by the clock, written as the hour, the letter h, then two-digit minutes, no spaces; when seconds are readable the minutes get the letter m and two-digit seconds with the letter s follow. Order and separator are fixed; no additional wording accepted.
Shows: 4h27
